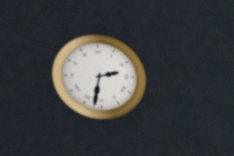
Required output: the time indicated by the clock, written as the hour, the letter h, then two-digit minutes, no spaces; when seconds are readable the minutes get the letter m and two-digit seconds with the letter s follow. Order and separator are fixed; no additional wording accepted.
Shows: 2h32
